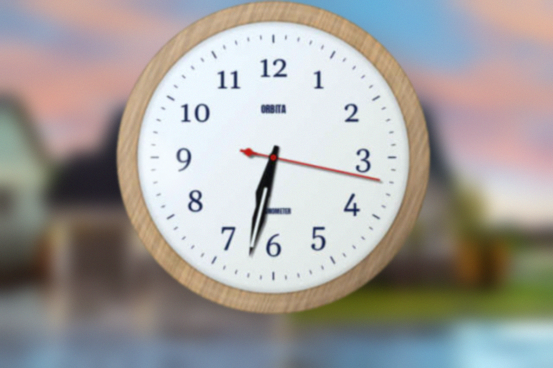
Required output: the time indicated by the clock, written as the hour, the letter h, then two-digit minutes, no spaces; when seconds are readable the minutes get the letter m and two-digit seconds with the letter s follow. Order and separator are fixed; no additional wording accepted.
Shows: 6h32m17s
